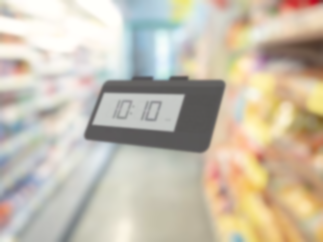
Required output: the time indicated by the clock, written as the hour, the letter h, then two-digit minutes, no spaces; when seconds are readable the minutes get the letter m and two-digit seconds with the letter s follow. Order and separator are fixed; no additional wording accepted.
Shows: 10h10
